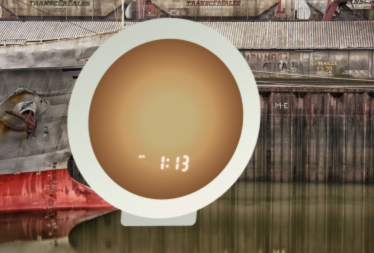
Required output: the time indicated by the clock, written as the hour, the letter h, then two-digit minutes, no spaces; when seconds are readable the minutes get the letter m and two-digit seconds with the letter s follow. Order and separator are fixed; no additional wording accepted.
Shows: 1h13
